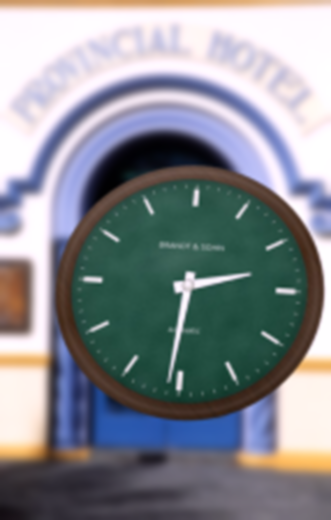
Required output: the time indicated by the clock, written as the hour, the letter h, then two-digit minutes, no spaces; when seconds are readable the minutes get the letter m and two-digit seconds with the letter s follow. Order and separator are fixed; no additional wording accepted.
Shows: 2h31
